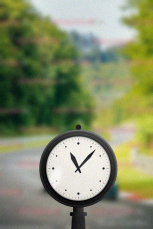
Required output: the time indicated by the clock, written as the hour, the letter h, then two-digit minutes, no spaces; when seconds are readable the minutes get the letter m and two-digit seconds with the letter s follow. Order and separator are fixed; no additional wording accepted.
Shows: 11h07
